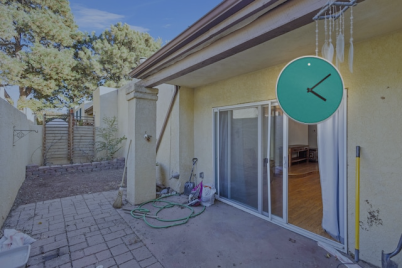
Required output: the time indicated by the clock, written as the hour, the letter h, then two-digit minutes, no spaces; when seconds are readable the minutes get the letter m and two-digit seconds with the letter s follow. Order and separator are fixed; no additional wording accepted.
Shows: 4h09
